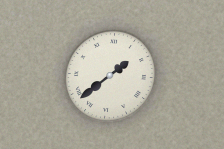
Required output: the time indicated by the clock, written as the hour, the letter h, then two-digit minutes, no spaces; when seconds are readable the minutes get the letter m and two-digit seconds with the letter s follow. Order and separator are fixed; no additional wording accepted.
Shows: 1h38
